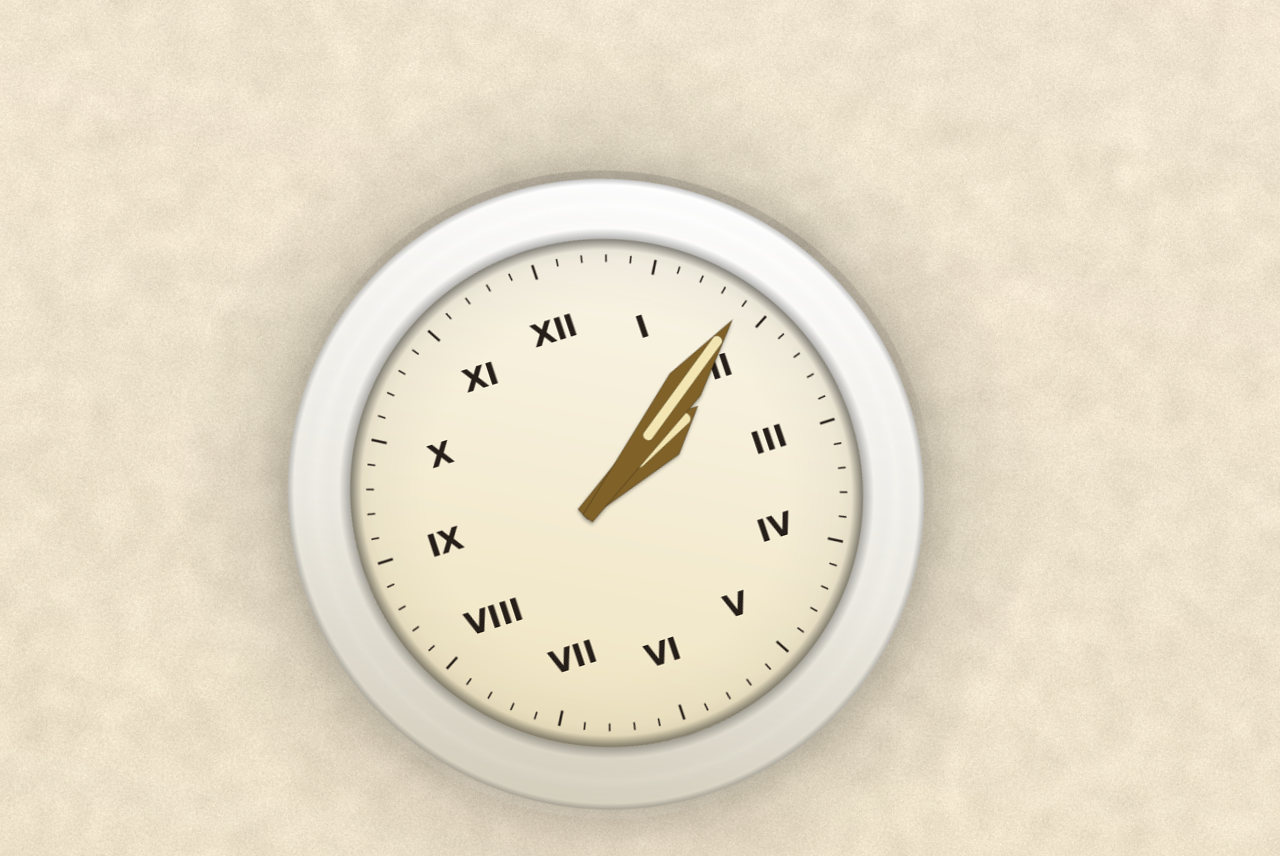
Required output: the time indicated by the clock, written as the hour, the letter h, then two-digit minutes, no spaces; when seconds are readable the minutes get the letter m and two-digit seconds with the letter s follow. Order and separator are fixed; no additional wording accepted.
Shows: 2h09
